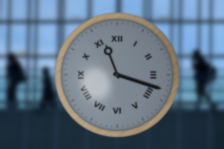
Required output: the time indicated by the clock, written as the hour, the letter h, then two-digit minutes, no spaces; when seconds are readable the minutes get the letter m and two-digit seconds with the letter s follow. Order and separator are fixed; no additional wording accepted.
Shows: 11h18
